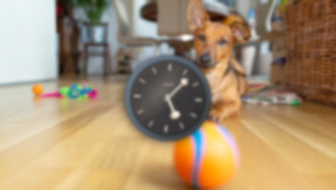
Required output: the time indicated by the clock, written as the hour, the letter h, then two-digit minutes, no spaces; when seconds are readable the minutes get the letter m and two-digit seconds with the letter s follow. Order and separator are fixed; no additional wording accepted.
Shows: 5h07
